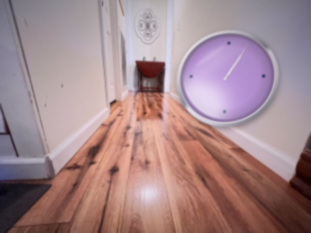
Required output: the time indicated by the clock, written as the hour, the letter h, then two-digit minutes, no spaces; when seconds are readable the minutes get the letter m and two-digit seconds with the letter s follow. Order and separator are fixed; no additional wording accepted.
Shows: 1h05
